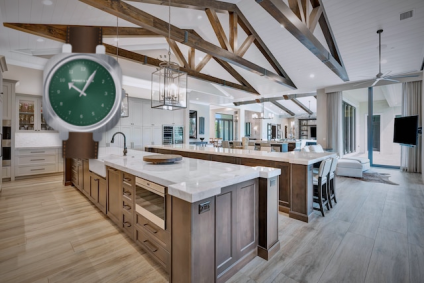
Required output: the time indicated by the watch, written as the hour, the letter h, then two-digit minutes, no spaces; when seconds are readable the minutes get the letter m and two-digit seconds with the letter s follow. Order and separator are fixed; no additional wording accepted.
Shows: 10h05
